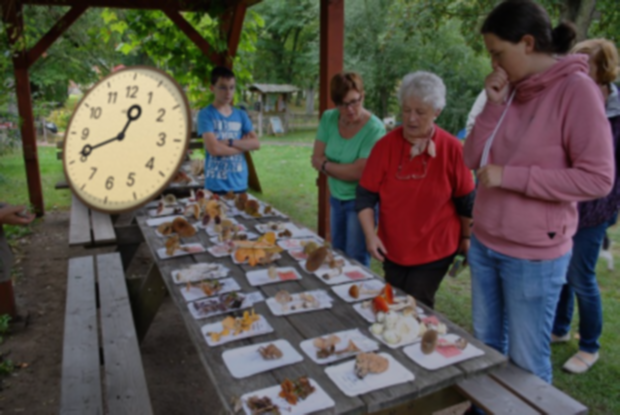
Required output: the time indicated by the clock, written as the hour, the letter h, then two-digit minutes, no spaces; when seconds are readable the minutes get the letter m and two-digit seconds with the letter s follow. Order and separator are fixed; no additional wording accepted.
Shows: 12h41
